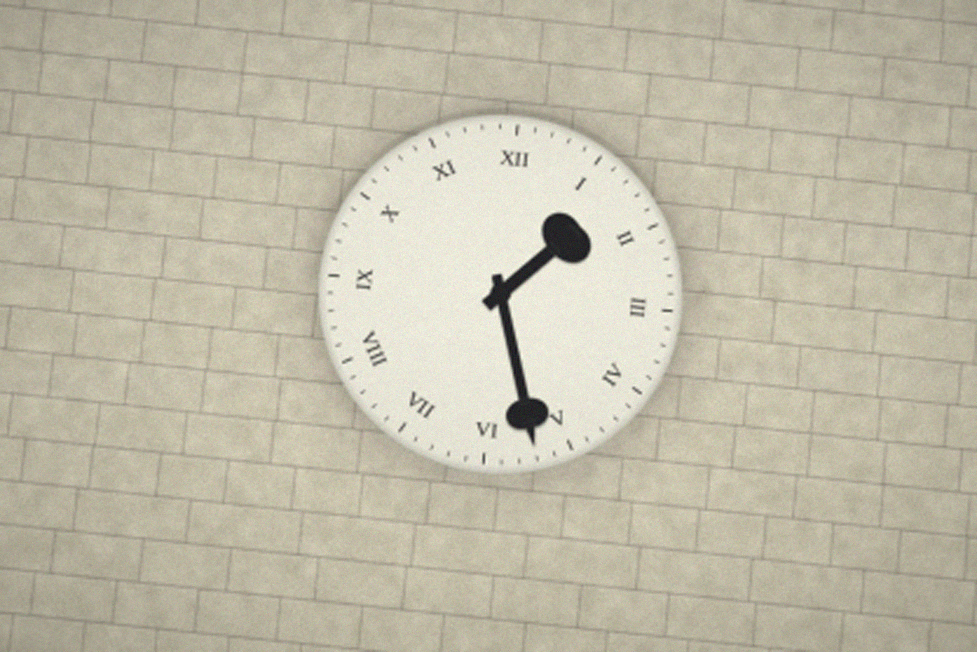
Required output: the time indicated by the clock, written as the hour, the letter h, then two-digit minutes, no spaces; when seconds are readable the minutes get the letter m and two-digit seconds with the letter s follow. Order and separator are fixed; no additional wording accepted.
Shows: 1h27
